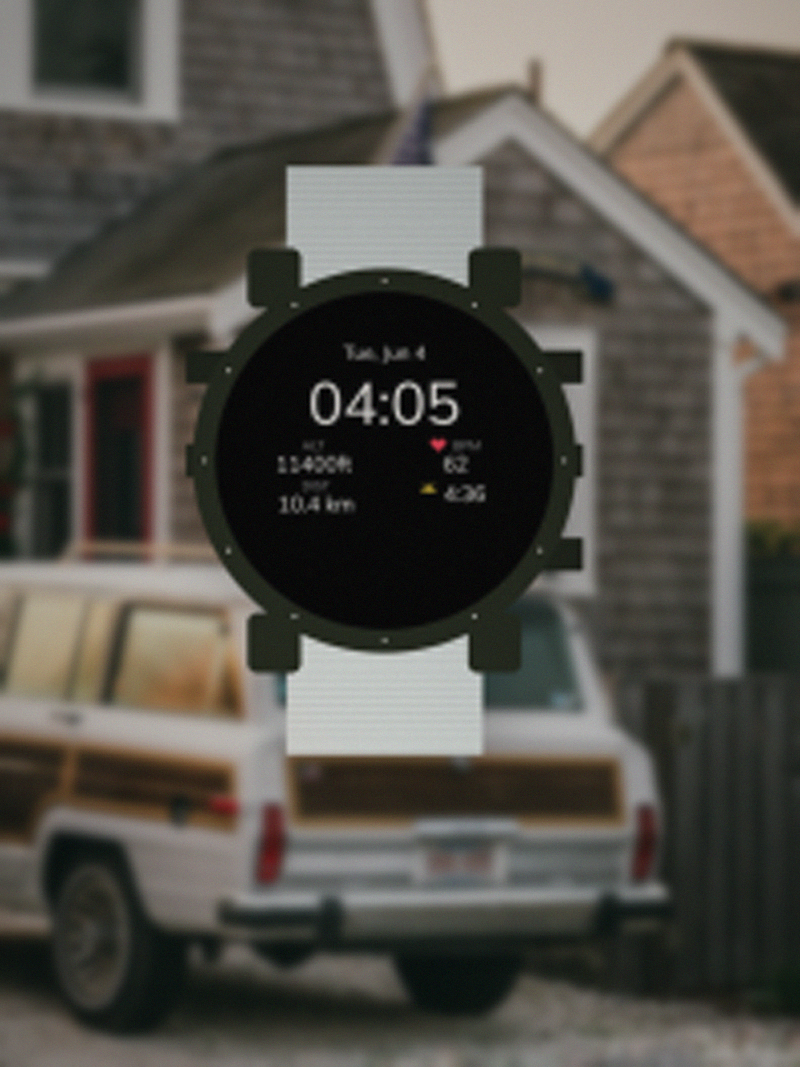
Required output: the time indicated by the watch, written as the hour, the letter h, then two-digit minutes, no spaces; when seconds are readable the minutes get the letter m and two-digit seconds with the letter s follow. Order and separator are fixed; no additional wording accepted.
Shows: 4h05
